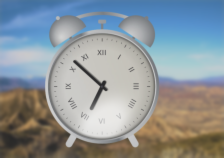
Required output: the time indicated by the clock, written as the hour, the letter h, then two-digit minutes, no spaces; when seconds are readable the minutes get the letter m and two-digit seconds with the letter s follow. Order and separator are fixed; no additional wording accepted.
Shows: 6h52
